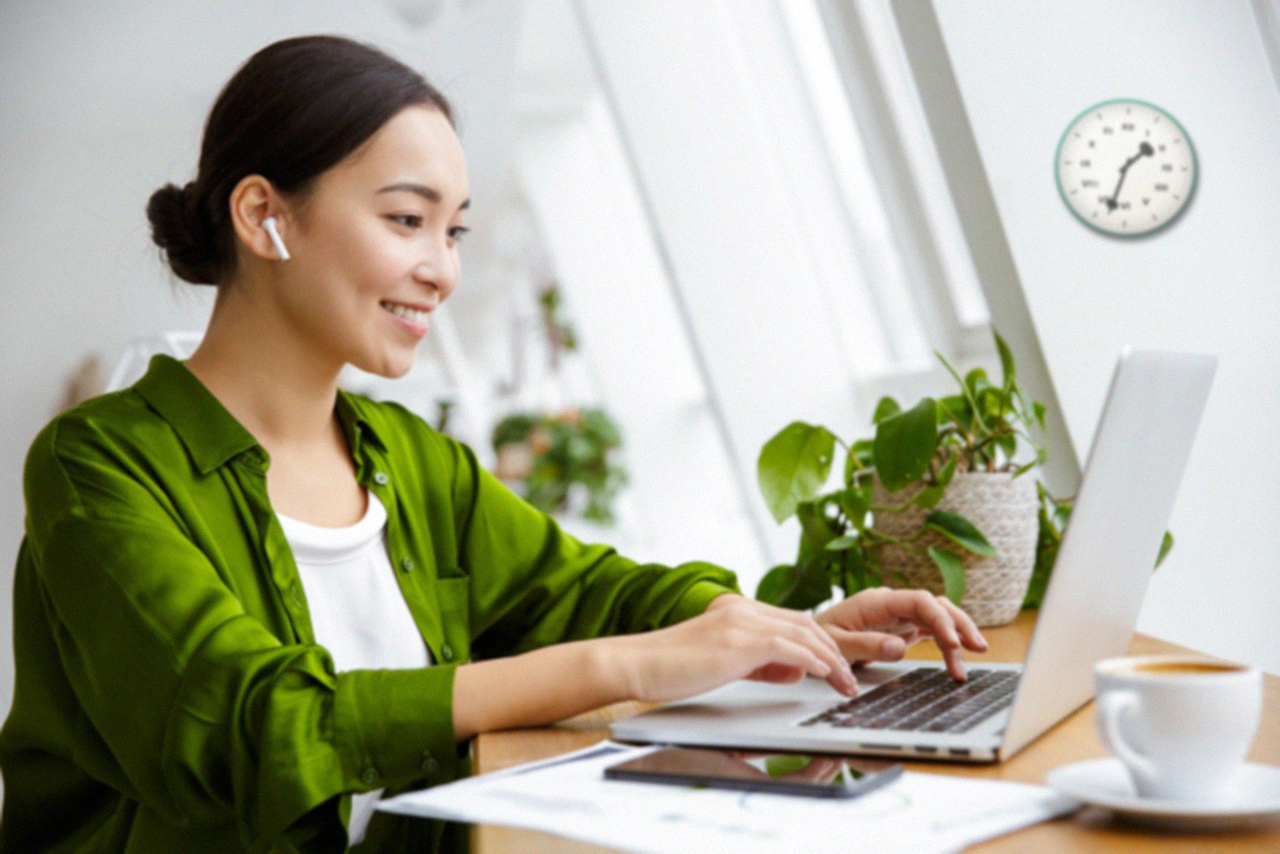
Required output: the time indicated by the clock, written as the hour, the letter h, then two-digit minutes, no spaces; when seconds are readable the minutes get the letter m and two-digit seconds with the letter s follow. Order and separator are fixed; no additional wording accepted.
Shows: 1h33
